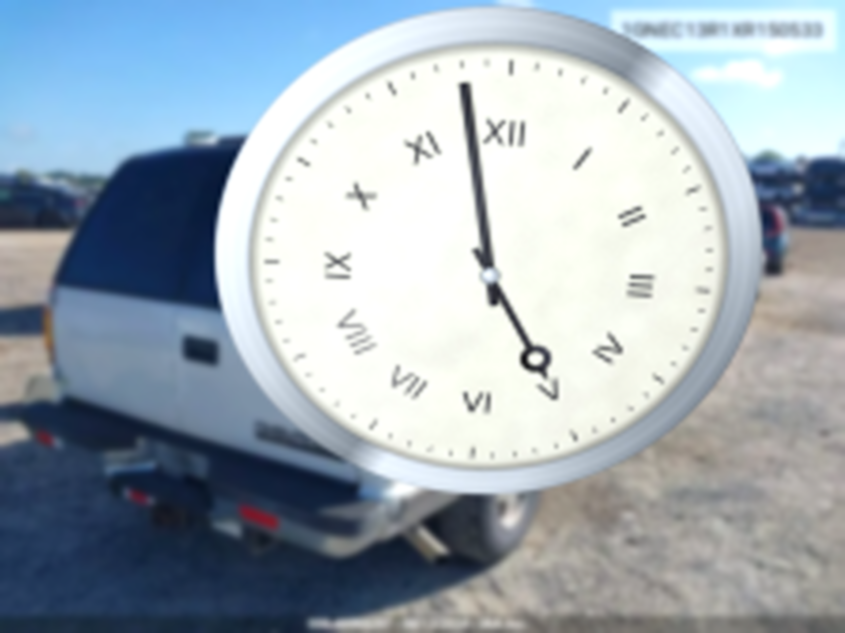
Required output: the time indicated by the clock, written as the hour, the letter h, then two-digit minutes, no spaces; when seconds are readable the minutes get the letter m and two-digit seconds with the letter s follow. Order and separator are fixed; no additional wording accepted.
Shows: 4h58
